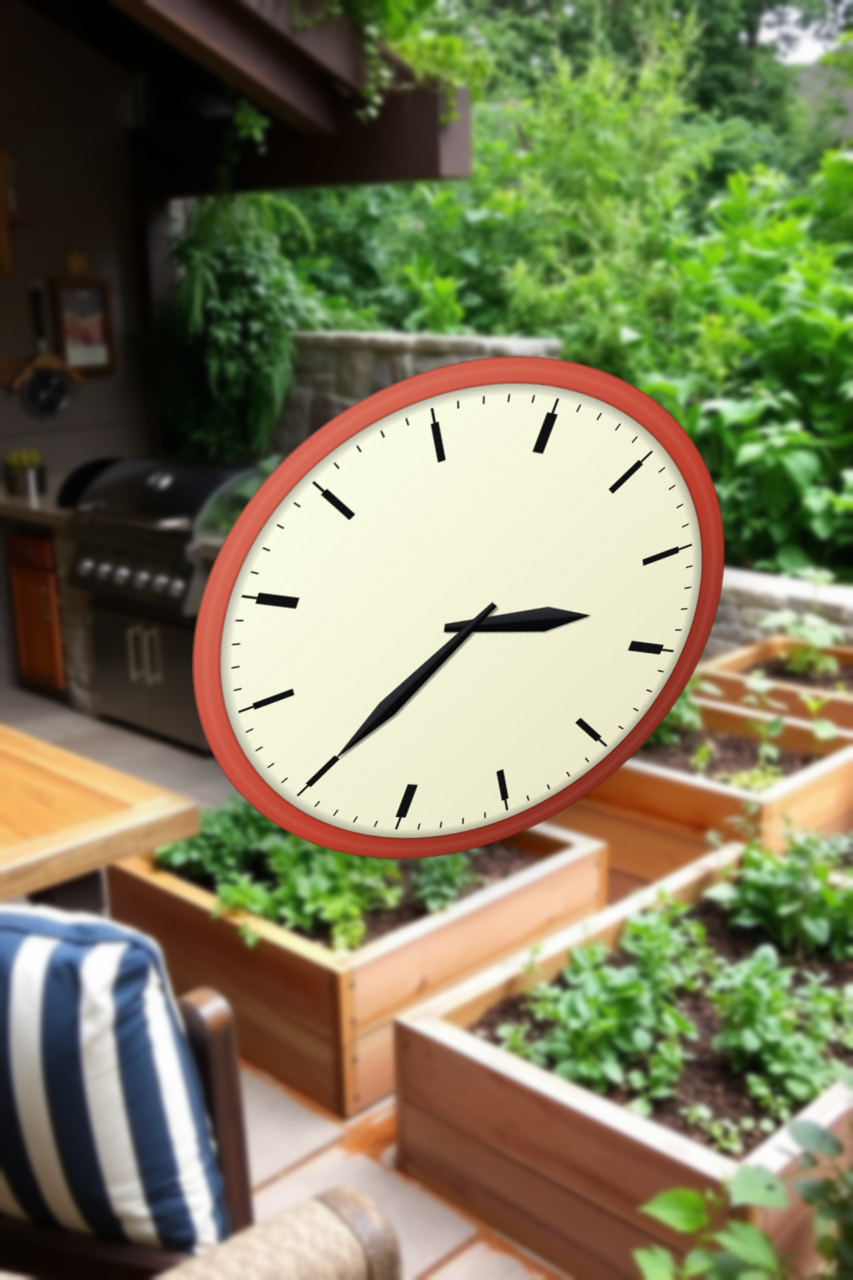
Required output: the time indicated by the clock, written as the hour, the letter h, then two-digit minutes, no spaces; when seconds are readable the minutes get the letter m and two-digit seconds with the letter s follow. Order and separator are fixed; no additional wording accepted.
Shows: 2h35
